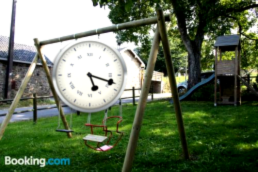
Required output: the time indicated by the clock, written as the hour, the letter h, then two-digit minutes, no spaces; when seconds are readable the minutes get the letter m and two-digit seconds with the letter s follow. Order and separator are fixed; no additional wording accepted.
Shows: 5h18
